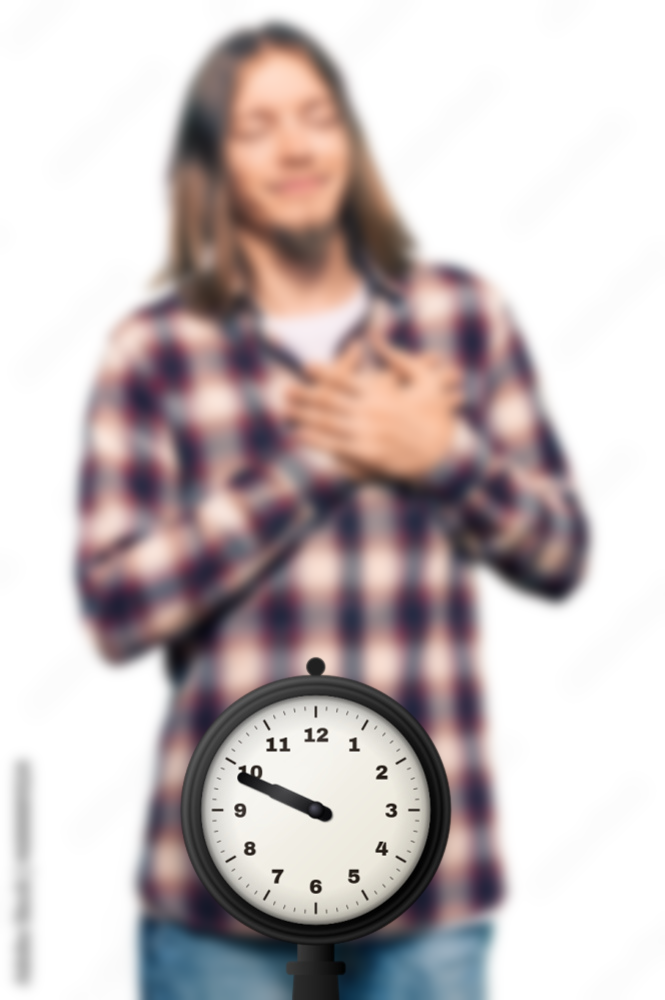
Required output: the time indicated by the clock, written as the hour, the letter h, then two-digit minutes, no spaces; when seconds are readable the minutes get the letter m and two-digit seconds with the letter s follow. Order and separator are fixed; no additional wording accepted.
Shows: 9h49
